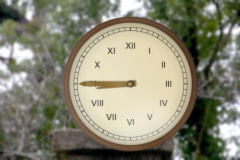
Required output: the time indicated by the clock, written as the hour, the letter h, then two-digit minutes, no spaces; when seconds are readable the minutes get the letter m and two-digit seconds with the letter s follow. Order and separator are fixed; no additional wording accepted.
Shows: 8h45
